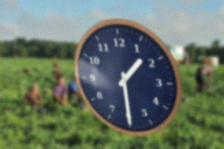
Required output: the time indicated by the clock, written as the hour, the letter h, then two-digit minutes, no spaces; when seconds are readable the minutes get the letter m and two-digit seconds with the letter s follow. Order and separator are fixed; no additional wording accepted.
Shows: 1h30
